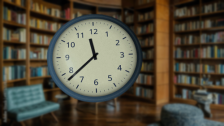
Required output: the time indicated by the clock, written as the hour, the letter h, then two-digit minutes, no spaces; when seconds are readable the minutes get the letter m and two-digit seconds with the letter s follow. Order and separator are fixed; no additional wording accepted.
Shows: 11h38
